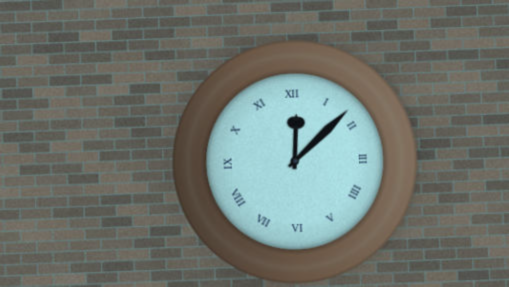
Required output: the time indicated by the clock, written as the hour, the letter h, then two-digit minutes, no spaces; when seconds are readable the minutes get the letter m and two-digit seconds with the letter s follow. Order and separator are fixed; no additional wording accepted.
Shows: 12h08
